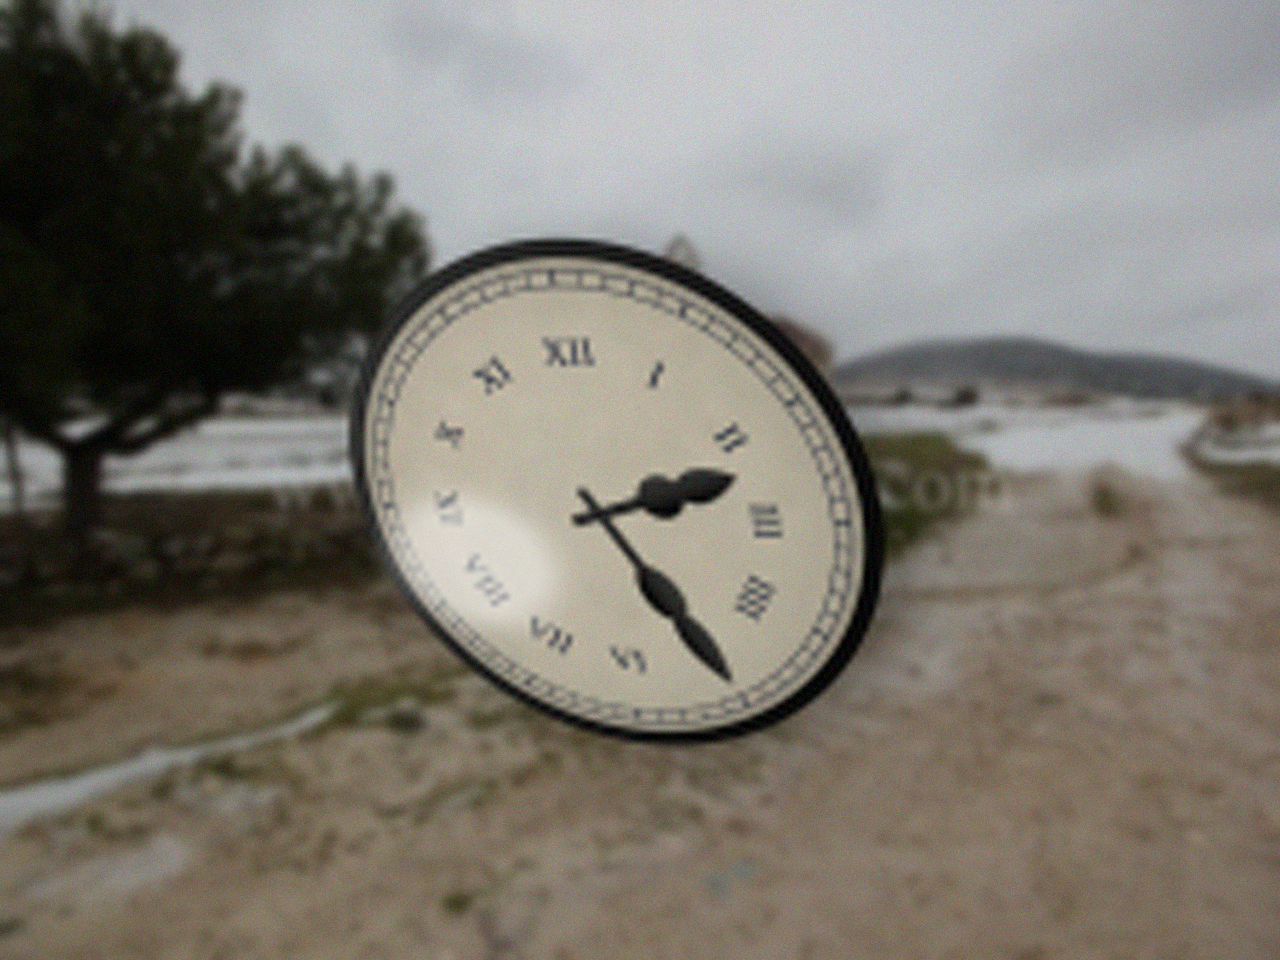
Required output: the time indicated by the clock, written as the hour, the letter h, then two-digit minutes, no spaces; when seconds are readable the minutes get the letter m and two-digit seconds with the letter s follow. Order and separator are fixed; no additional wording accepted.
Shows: 2h25
